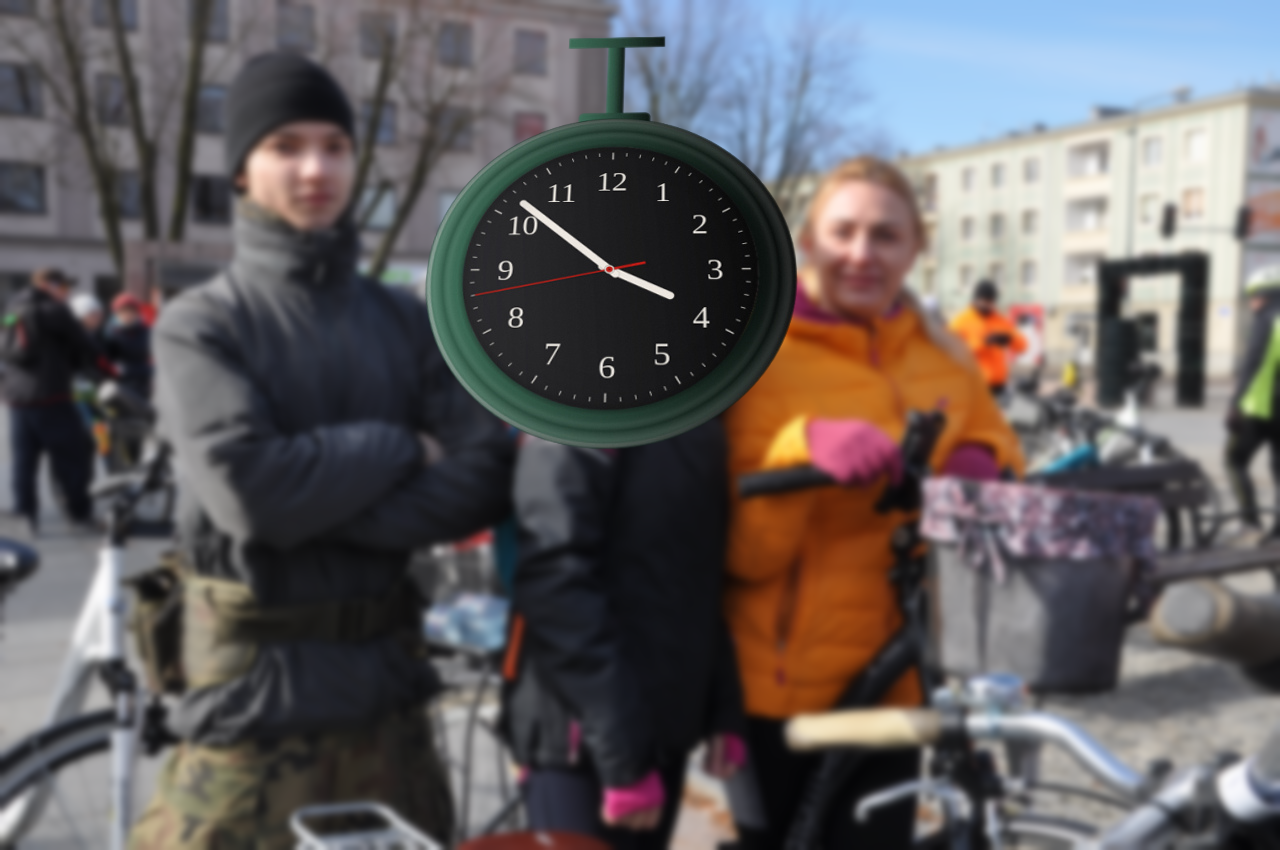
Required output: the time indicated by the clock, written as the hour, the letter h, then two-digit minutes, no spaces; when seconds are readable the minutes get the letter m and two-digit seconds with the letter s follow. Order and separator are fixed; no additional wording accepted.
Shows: 3h51m43s
